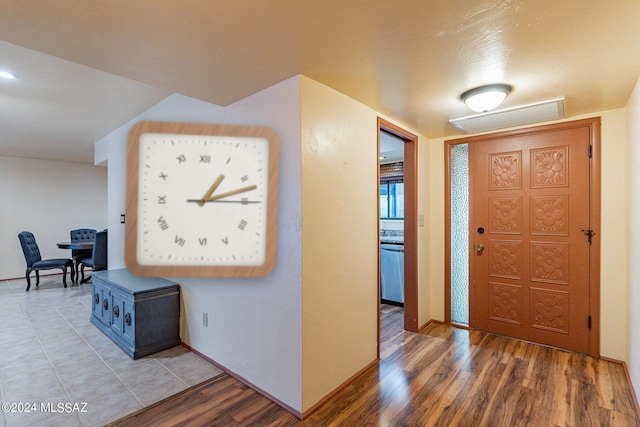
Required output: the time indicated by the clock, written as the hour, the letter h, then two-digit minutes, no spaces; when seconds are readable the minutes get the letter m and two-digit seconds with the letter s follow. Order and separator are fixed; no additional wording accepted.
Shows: 1h12m15s
